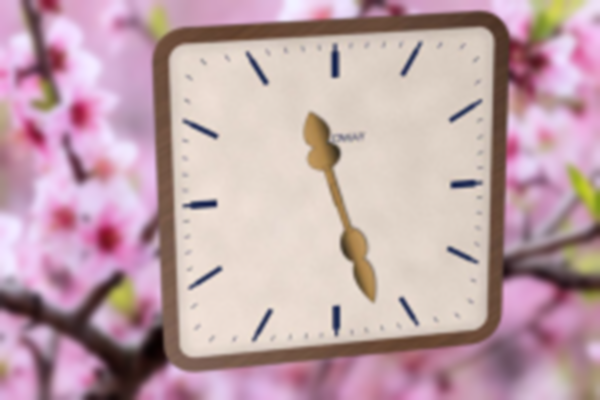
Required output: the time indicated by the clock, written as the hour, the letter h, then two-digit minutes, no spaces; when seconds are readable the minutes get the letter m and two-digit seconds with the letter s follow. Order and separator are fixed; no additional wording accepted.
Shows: 11h27
